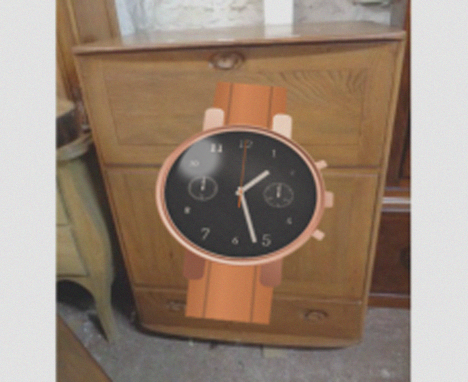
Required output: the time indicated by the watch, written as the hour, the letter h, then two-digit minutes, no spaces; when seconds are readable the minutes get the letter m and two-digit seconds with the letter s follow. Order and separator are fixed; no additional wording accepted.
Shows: 1h27
